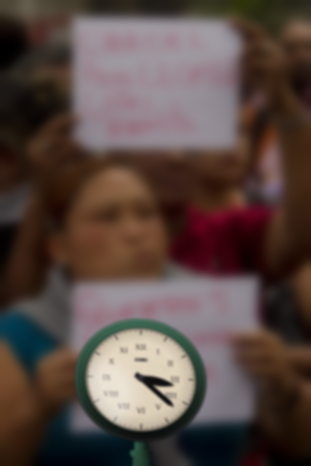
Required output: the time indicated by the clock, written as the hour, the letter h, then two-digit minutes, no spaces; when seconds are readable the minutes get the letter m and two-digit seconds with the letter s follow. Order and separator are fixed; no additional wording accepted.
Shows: 3h22
